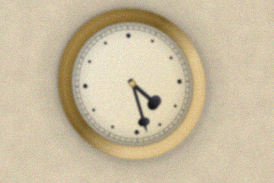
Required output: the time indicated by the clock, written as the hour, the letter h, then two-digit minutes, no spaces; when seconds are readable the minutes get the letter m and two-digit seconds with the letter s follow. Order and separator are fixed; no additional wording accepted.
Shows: 4h28
